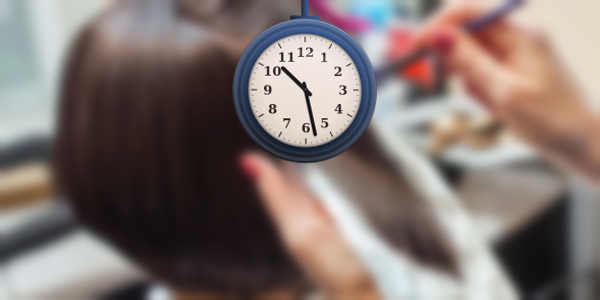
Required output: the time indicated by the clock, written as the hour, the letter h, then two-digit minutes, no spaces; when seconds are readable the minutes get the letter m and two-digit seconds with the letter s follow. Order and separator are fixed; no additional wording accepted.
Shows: 10h28
